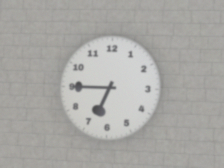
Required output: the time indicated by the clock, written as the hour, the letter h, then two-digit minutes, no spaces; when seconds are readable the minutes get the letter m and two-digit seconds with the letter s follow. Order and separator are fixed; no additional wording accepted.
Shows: 6h45
